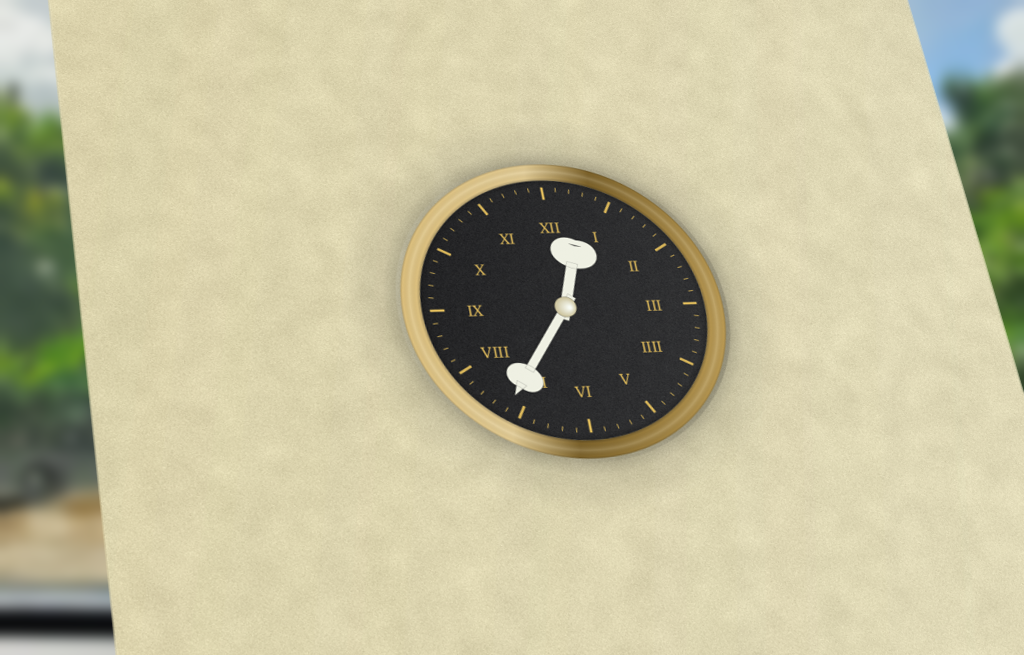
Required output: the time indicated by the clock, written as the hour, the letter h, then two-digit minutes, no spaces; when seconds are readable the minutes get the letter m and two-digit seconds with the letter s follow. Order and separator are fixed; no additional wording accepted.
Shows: 12h36
